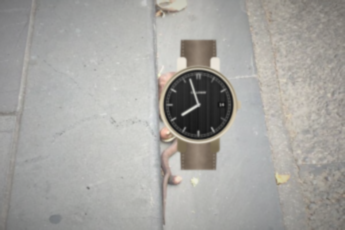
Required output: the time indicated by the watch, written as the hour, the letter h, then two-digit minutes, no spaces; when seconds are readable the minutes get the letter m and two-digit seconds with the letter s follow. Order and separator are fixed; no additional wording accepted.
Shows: 7h57
